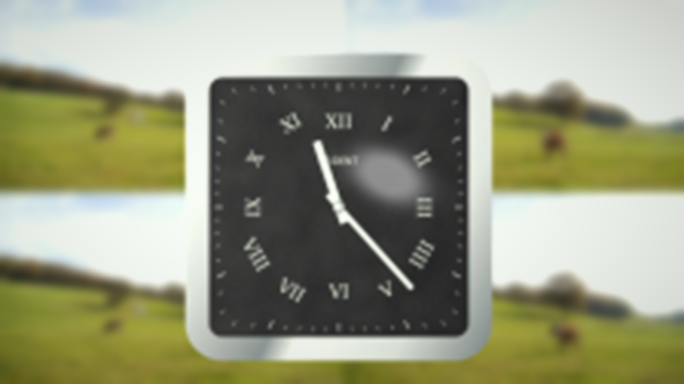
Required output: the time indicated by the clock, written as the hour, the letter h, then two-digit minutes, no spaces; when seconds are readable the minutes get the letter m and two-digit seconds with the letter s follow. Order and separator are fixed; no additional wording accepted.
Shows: 11h23
